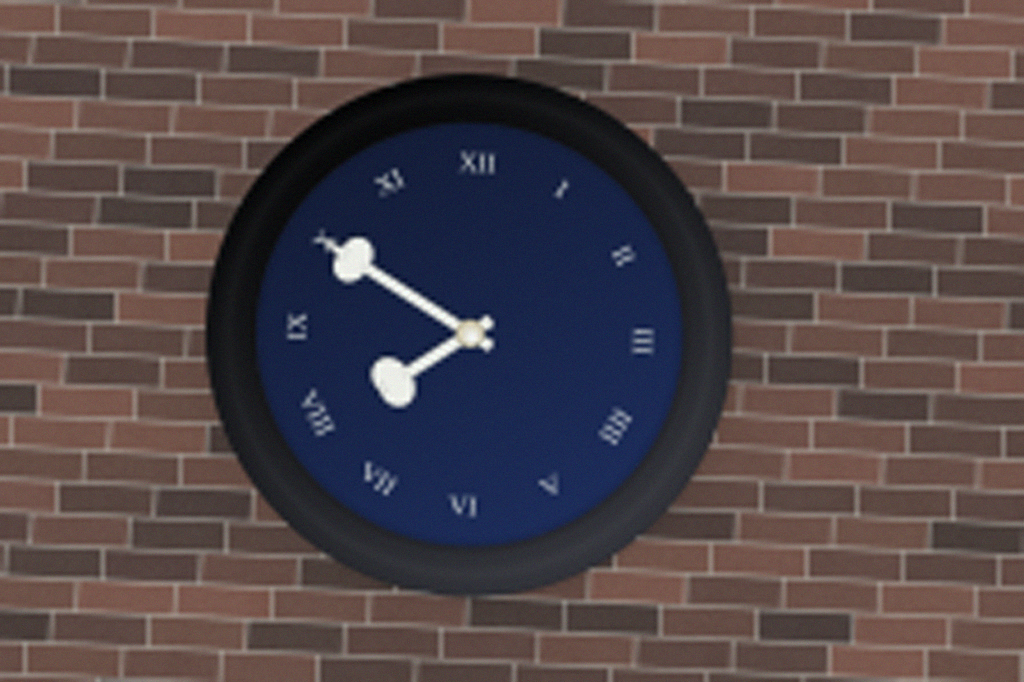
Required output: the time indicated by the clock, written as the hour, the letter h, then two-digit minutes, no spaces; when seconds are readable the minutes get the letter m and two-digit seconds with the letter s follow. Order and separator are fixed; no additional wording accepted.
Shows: 7h50
